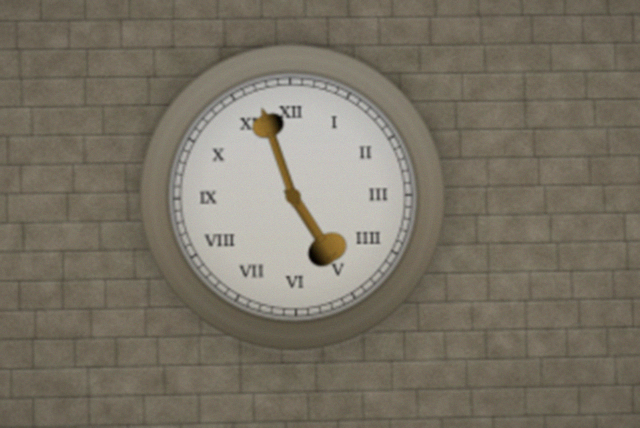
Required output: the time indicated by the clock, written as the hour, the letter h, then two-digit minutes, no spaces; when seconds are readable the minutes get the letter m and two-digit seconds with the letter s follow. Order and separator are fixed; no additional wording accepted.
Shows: 4h57
